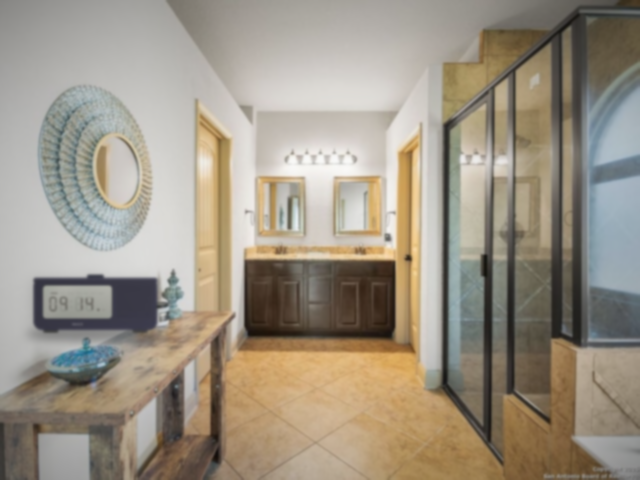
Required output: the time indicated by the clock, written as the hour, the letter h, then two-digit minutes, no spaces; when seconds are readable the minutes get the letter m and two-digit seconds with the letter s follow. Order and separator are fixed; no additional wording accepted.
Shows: 9h14
